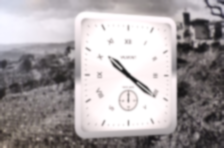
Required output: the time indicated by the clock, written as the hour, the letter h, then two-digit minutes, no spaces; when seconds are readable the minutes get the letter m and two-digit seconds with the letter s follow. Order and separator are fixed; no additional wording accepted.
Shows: 10h21
